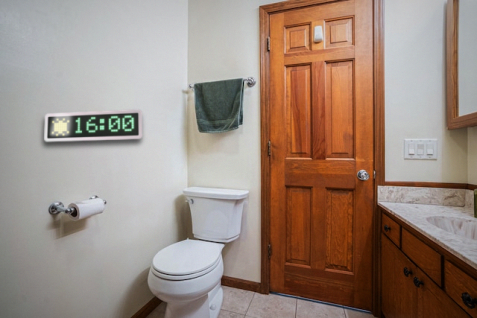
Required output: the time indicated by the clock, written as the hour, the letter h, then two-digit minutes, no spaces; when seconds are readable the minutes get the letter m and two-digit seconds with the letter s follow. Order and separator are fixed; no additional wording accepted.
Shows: 16h00
